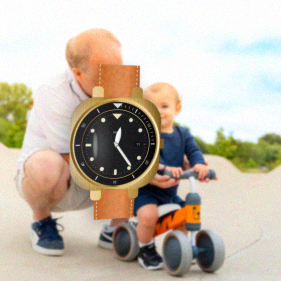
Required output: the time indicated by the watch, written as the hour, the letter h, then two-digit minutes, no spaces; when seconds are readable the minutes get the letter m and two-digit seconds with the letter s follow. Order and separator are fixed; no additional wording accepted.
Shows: 12h24
